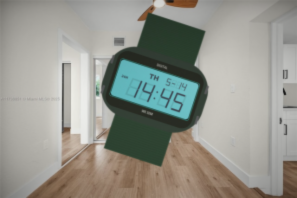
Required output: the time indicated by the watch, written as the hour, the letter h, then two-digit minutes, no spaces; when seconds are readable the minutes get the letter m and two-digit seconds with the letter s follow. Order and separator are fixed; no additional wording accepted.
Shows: 14h45
